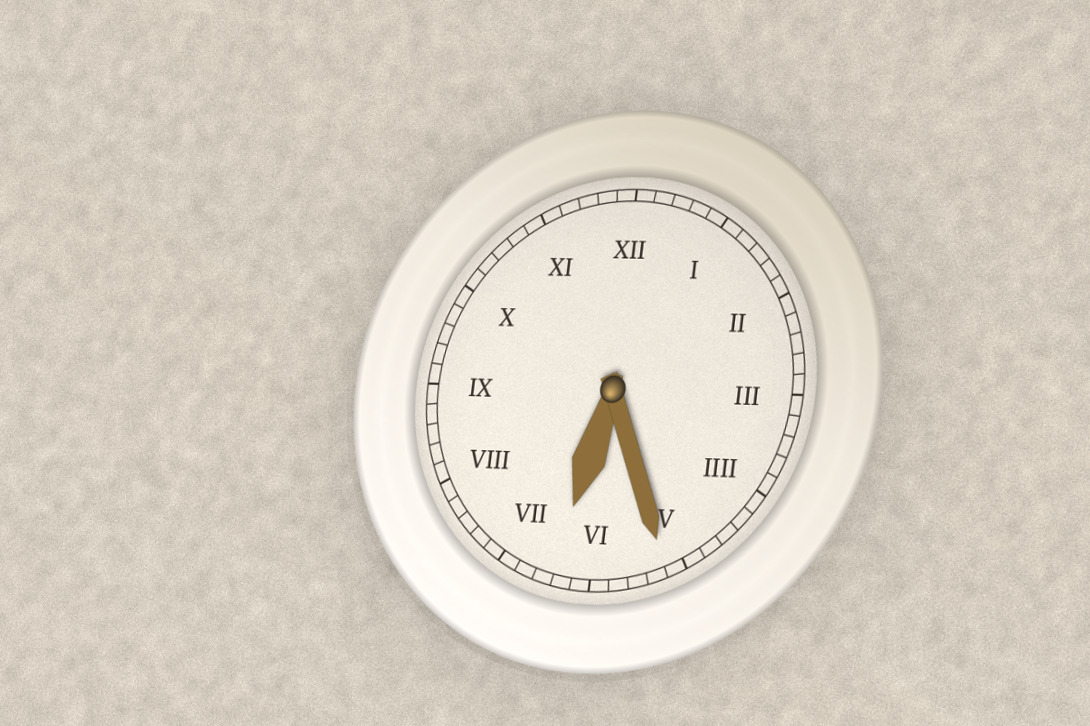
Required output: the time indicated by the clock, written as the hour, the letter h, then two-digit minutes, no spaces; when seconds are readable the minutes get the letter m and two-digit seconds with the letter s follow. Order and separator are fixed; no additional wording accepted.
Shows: 6h26
